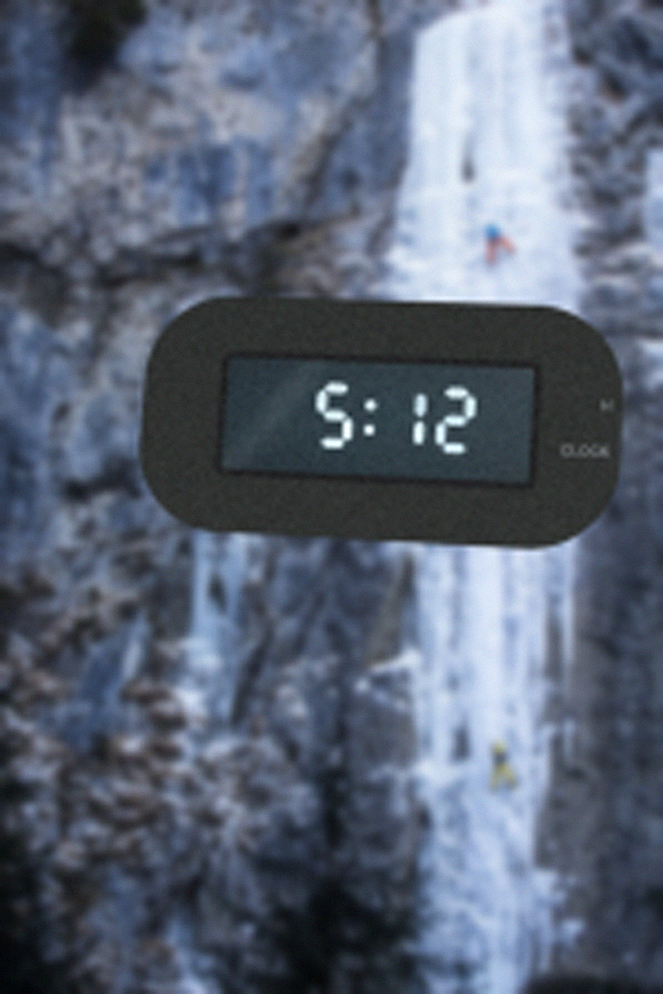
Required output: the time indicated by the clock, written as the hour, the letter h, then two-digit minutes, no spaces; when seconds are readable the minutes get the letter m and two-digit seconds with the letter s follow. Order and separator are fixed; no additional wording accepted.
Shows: 5h12
